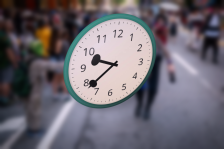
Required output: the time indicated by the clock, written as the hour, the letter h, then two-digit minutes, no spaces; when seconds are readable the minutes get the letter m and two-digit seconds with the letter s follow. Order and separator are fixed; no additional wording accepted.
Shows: 9h38
